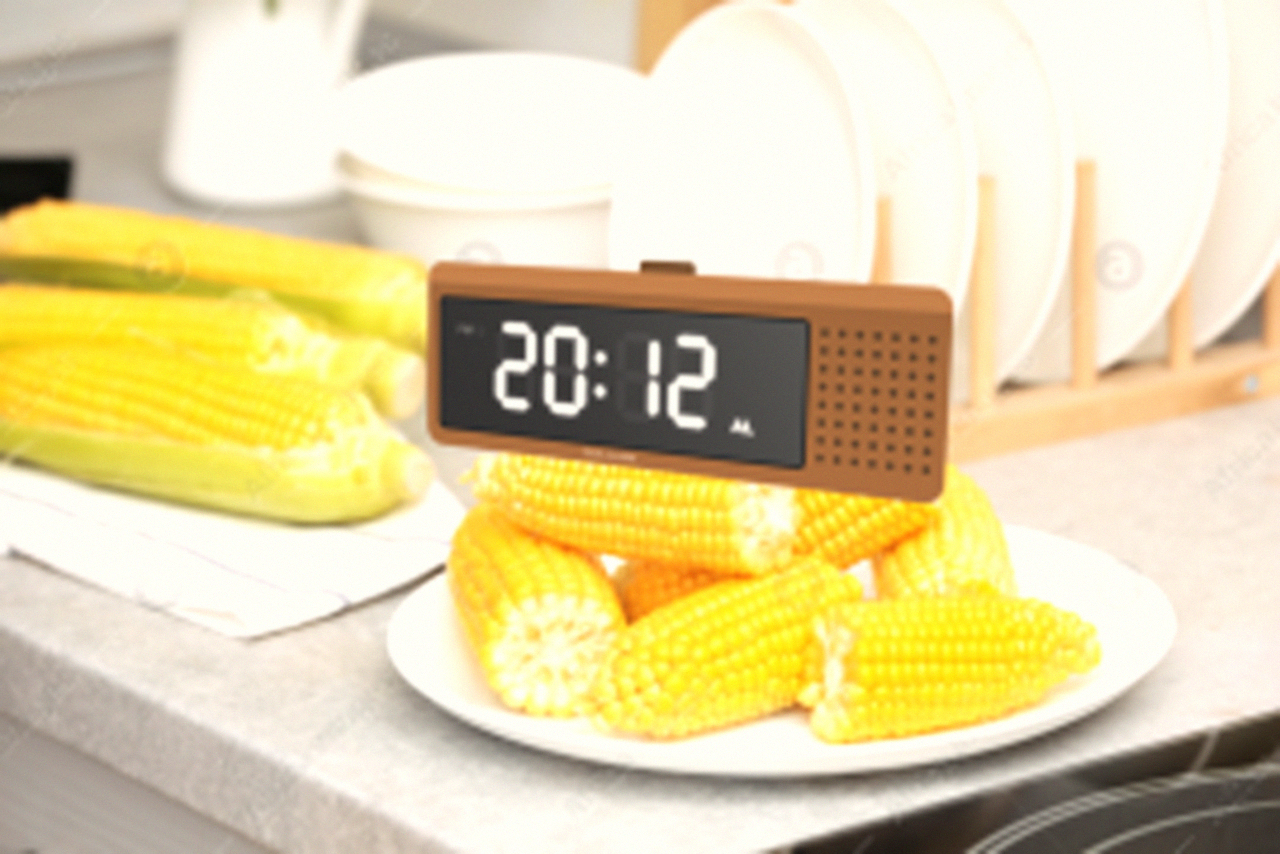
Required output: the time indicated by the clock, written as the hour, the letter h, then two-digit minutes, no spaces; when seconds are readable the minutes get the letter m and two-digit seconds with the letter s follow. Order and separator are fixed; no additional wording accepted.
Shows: 20h12
